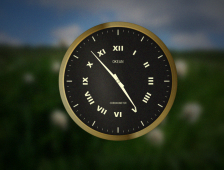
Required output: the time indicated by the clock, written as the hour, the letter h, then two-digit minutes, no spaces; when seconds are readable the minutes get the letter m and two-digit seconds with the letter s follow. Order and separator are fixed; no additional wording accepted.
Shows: 4h53
